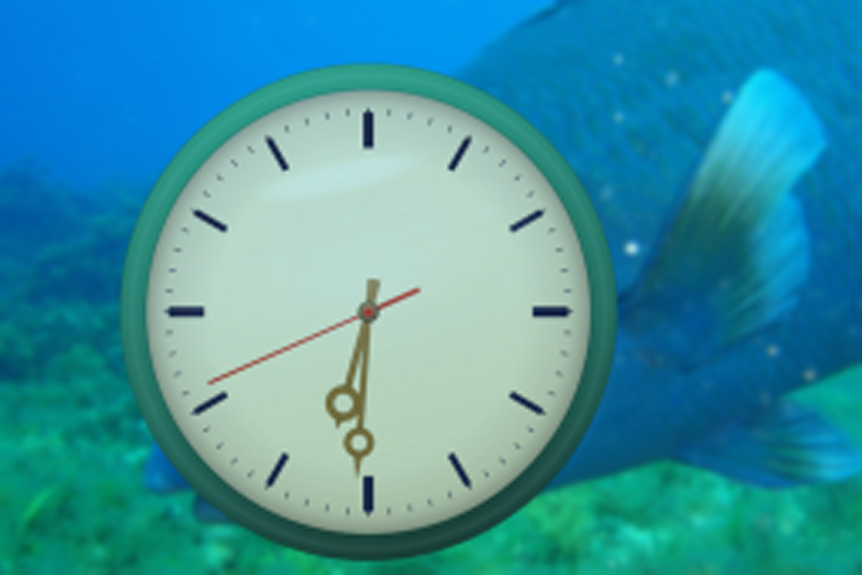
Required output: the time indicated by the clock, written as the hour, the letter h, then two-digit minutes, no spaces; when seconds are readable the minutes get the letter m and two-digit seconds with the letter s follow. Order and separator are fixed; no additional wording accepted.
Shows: 6h30m41s
